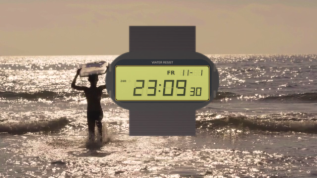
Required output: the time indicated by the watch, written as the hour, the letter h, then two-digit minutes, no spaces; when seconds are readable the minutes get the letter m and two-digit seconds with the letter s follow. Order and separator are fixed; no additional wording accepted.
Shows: 23h09
